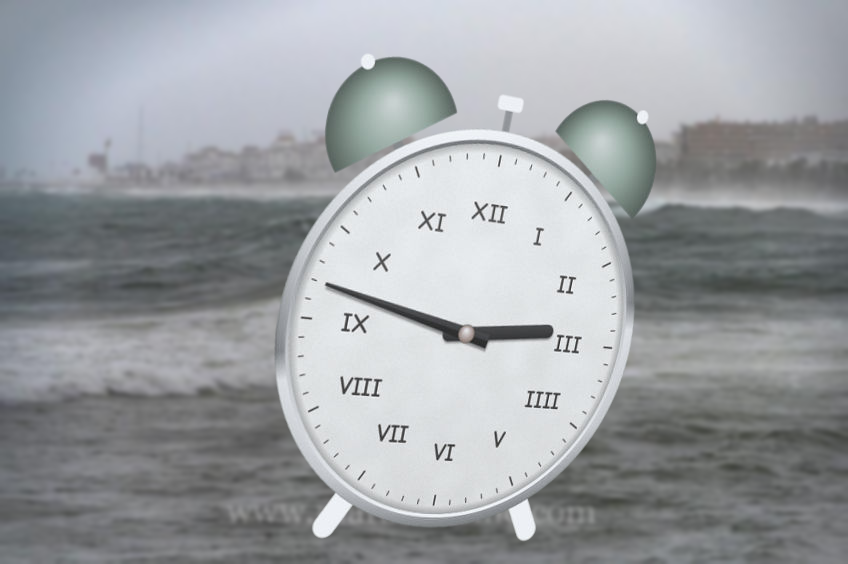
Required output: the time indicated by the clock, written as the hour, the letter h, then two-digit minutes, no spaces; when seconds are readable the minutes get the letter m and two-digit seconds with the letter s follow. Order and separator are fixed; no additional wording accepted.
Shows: 2h47
